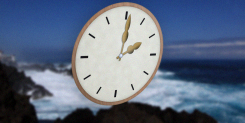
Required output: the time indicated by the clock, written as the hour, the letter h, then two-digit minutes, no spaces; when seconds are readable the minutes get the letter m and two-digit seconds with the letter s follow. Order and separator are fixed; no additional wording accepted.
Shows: 2h01
